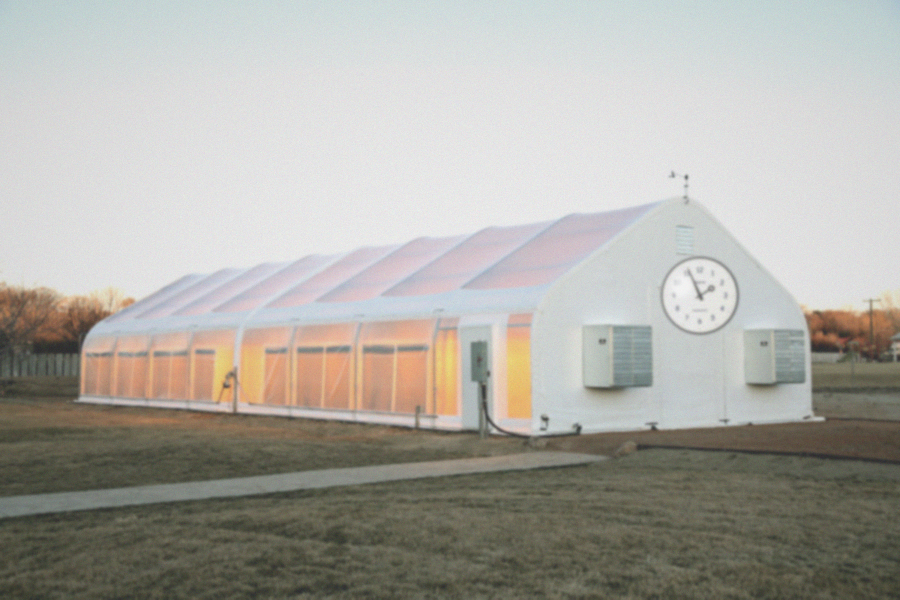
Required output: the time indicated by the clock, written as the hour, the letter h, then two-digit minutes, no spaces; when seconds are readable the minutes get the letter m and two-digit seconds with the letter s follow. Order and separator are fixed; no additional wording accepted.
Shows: 1h56
